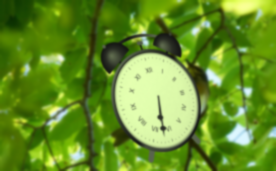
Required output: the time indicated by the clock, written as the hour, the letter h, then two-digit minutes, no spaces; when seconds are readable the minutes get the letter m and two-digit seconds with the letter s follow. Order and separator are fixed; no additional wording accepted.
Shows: 6h32
